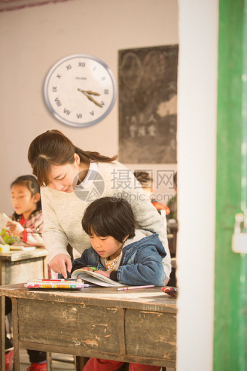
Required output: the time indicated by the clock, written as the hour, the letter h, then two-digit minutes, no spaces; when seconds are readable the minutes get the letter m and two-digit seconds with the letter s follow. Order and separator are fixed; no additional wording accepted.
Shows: 3h21
